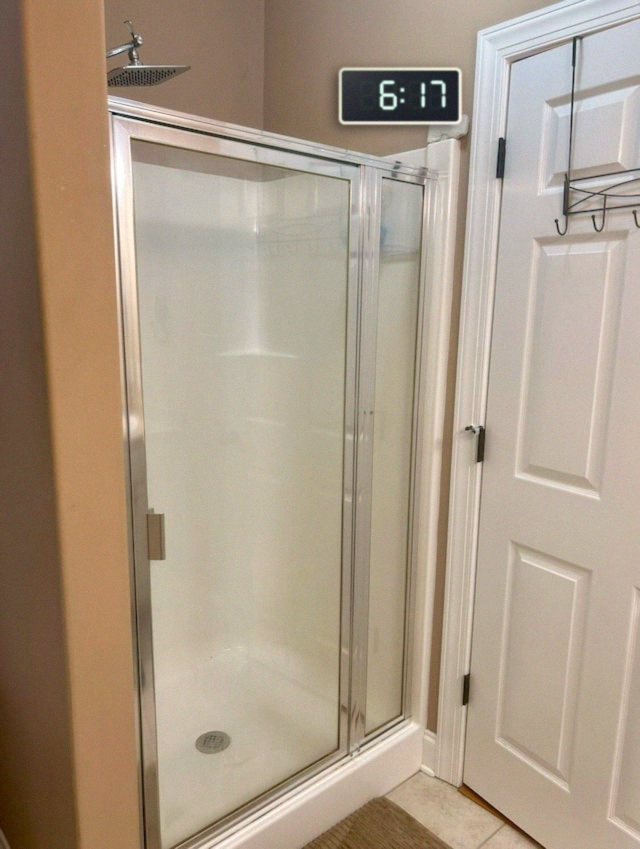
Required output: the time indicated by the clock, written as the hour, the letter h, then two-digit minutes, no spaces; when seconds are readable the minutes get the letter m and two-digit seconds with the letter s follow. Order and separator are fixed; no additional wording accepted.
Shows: 6h17
